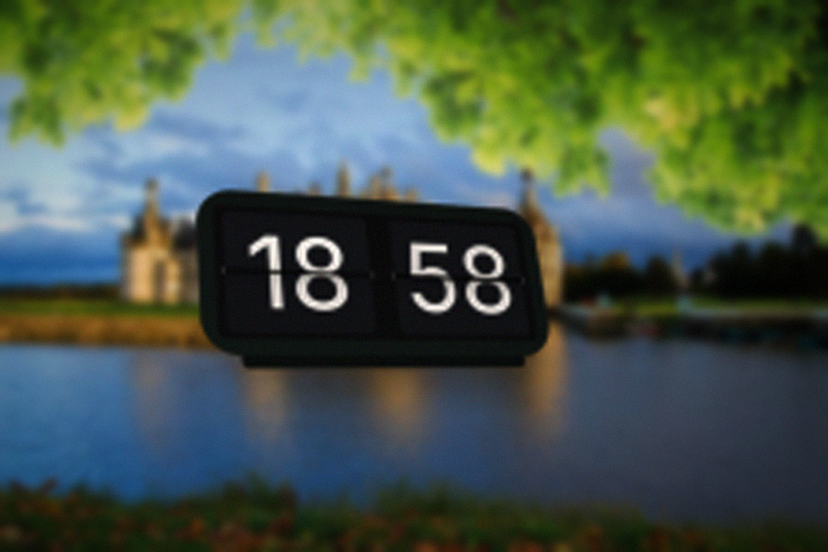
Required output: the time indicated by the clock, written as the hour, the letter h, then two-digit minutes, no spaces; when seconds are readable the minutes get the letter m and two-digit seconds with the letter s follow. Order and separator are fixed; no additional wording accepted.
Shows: 18h58
